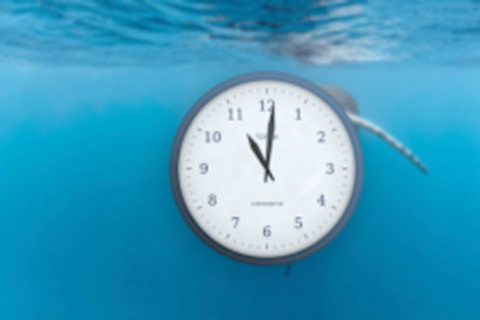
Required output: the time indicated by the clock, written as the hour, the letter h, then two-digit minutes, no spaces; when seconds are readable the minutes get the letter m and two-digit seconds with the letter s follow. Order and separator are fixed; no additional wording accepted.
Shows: 11h01
